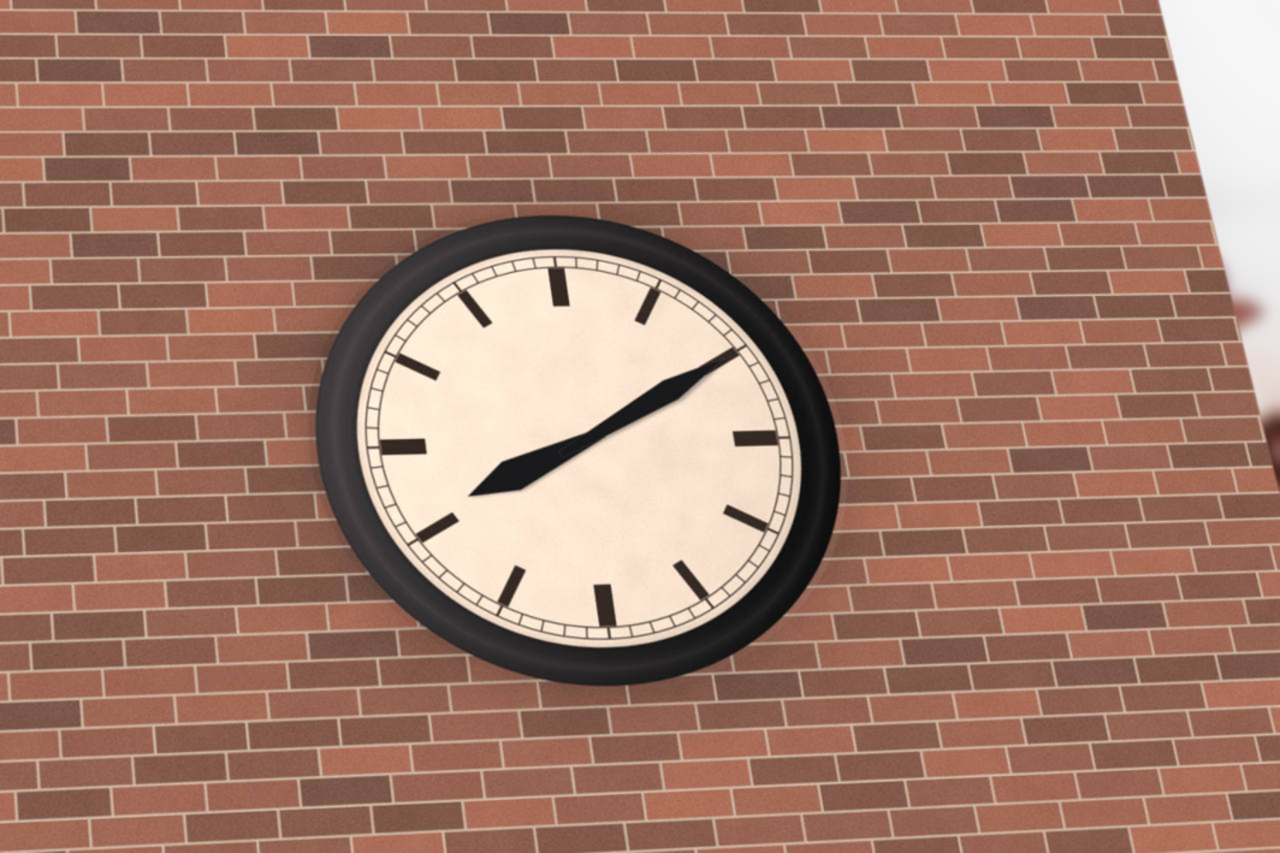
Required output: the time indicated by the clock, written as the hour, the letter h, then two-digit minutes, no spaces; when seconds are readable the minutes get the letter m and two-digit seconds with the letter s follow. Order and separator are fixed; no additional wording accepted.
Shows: 8h10
